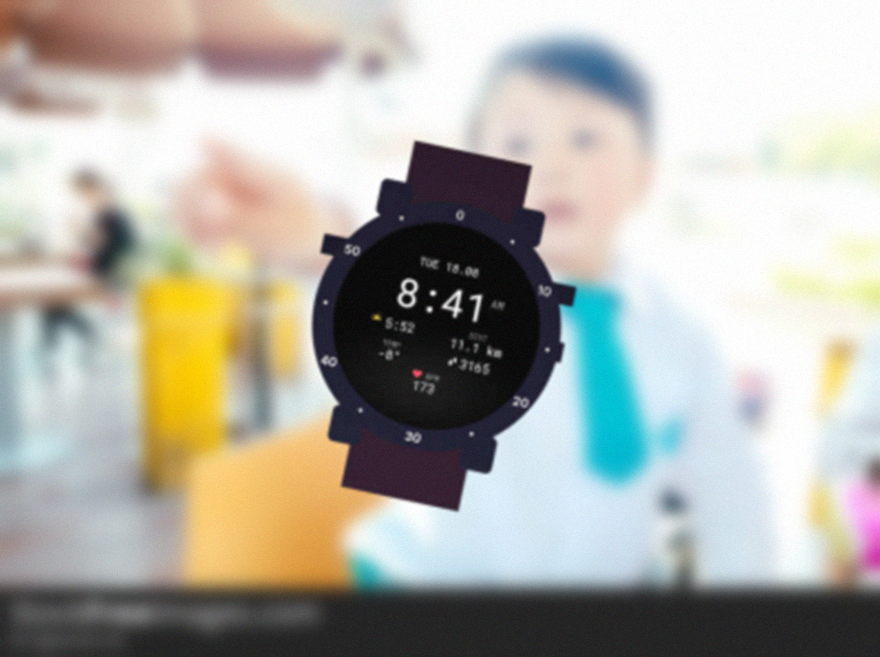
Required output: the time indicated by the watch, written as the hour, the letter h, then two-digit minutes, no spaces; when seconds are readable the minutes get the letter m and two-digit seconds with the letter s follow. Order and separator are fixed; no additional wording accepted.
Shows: 8h41
